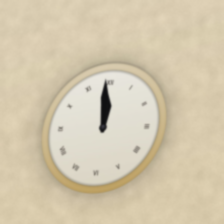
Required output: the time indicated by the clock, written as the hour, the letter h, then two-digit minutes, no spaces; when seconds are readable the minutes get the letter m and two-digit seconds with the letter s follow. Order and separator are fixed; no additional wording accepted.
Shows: 11h59
